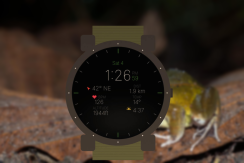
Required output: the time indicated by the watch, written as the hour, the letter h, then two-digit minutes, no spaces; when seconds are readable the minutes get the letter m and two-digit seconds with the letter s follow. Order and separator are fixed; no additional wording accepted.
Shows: 1h26
